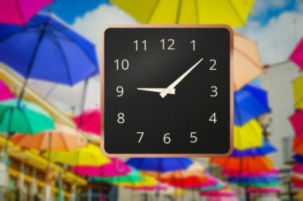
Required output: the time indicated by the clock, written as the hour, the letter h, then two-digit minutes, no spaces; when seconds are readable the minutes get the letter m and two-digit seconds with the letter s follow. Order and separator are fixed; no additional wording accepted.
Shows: 9h08
